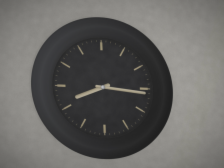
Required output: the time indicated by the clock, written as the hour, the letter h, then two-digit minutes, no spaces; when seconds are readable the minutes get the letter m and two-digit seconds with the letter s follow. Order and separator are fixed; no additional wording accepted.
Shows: 8h16
